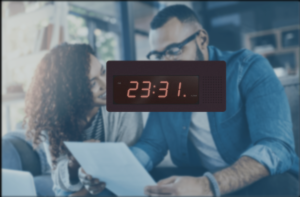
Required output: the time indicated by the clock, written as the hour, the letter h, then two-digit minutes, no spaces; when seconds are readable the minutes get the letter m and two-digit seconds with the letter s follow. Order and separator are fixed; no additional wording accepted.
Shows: 23h31
